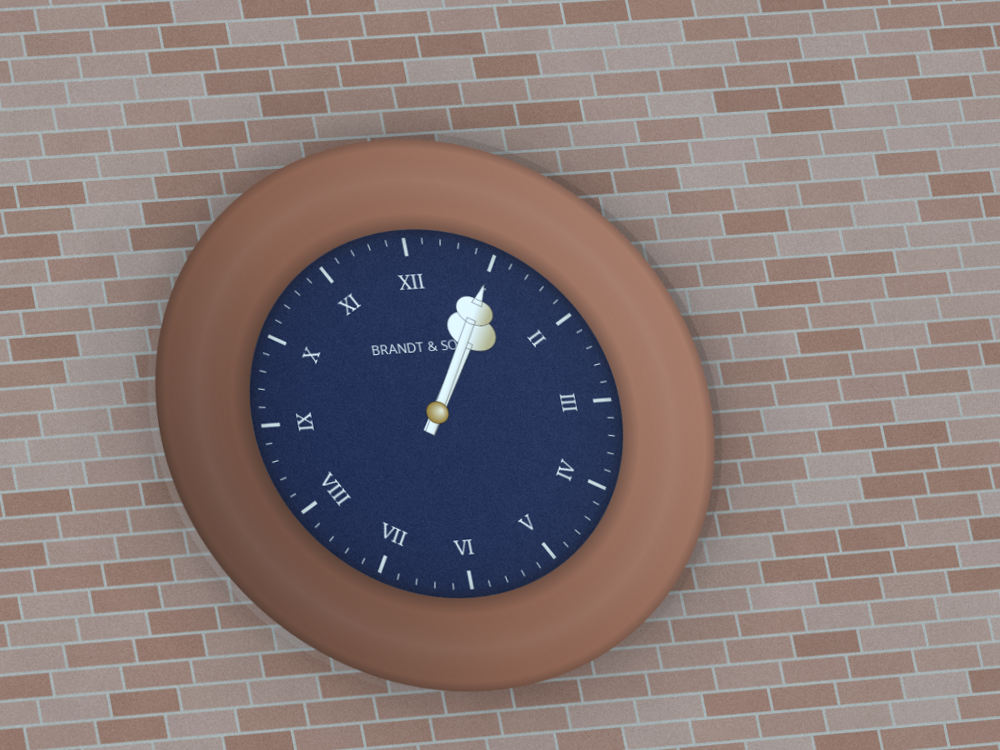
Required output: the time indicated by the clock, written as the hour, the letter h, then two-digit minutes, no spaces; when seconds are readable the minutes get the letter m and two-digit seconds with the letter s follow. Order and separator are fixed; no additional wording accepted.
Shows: 1h05
